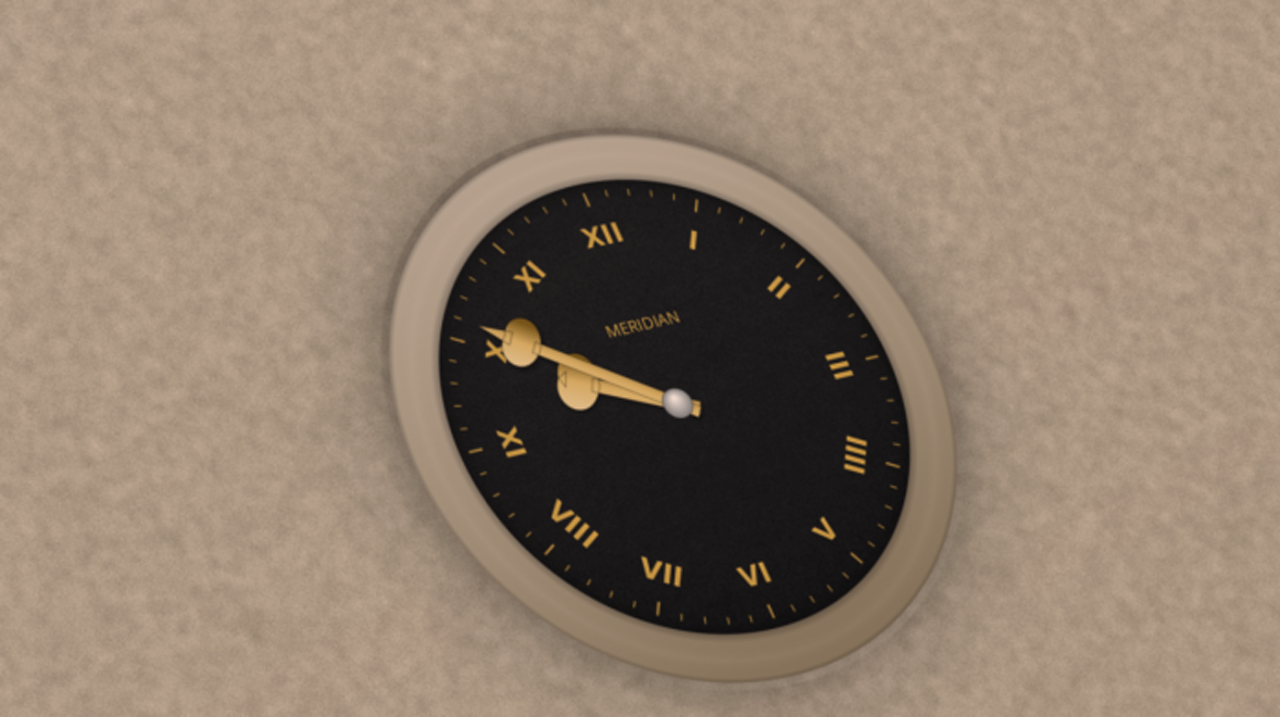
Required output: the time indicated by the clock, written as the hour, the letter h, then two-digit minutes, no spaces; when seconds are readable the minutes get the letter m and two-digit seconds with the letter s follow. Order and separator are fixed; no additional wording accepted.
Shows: 9h51
